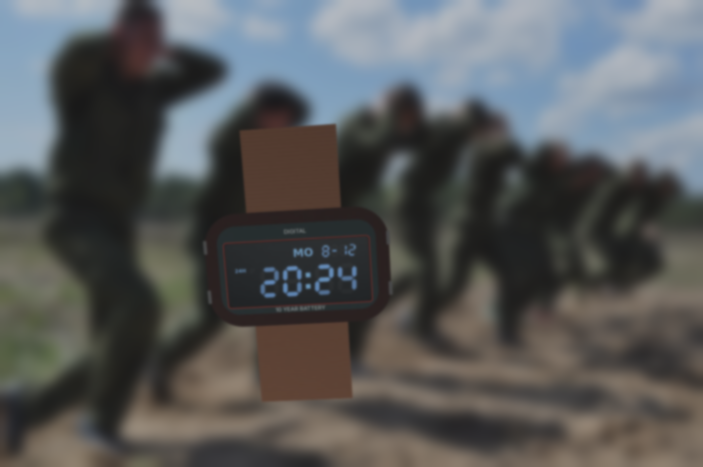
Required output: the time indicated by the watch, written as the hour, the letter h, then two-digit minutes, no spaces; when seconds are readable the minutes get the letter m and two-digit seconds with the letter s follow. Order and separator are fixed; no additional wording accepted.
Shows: 20h24
